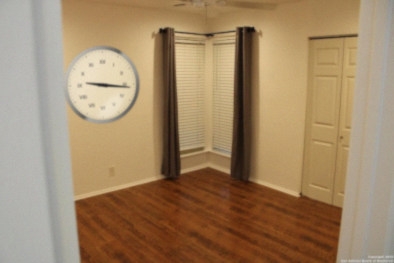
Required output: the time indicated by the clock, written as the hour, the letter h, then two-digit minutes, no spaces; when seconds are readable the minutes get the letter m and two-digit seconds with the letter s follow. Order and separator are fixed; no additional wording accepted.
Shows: 9h16
